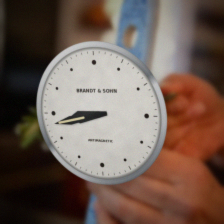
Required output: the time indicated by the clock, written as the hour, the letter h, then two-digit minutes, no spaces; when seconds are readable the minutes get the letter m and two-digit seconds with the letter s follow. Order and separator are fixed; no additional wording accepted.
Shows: 8h43
